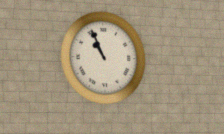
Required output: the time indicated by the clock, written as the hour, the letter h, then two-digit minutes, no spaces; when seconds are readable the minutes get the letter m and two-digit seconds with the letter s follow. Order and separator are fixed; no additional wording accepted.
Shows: 10h56
